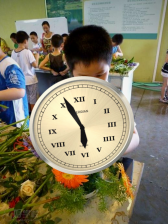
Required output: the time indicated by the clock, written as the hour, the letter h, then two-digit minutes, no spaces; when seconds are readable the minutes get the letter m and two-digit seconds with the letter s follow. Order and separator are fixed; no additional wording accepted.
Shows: 5h56
